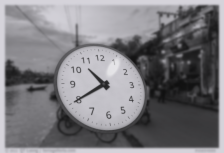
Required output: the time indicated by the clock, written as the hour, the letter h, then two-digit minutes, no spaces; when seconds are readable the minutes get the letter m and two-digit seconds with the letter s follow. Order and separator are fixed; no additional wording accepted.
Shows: 10h40
